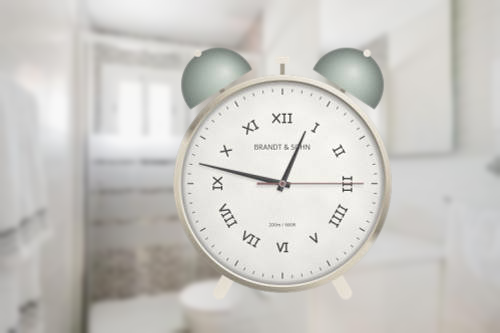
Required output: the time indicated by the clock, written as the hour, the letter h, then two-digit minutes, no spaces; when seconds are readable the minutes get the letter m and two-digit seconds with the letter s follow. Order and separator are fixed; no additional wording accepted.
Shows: 12h47m15s
